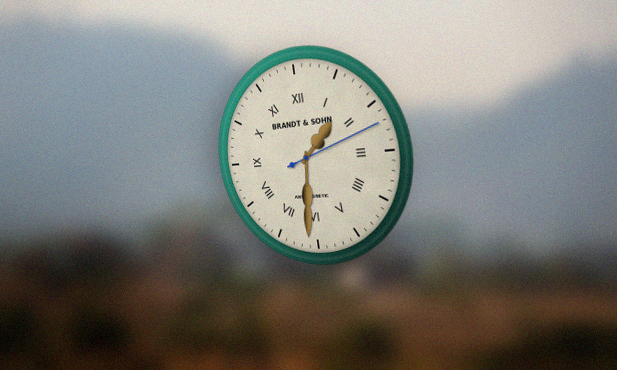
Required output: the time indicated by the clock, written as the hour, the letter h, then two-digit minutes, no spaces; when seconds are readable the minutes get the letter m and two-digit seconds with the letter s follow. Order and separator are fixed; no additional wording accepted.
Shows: 1h31m12s
